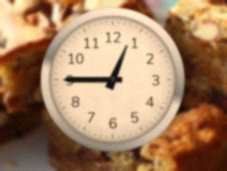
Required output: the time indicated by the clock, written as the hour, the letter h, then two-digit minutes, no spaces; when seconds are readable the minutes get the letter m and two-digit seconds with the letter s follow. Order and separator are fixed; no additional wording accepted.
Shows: 12h45
